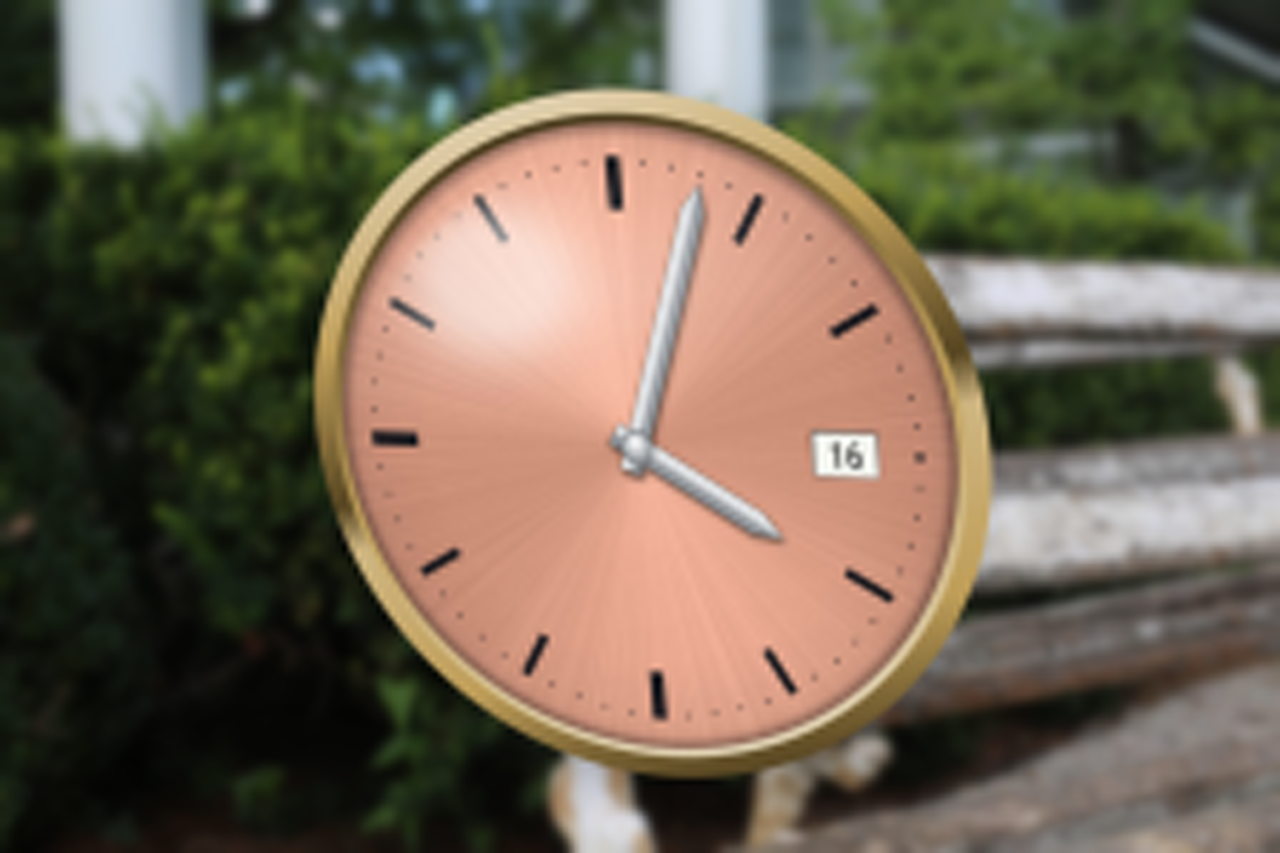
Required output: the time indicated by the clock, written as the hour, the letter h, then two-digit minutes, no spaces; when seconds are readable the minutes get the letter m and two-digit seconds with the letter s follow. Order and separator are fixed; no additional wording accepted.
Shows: 4h03
